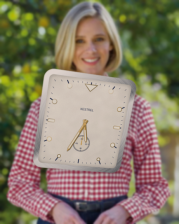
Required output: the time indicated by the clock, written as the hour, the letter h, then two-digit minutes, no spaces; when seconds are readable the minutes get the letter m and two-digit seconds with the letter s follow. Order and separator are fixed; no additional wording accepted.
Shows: 5h34
